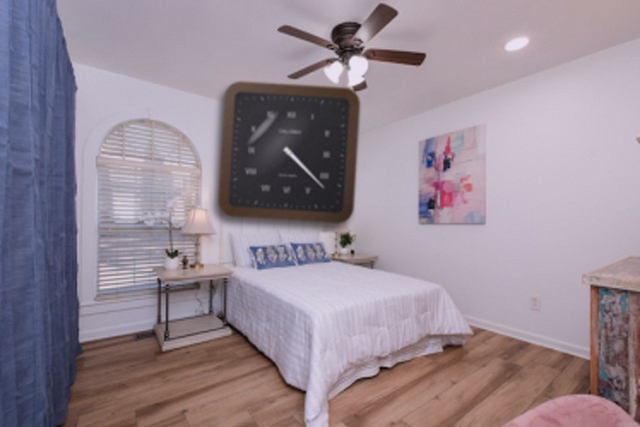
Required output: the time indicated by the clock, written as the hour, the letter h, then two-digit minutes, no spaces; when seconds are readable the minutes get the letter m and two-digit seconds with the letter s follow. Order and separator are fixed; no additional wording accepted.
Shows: 4h22
